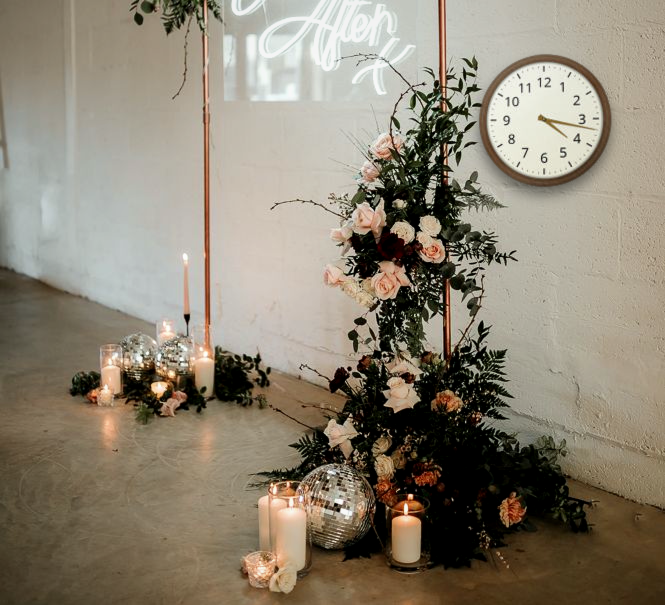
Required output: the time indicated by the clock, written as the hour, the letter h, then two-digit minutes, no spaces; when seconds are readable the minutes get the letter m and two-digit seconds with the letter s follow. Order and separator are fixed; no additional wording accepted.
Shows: 4h17
